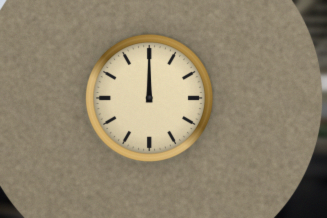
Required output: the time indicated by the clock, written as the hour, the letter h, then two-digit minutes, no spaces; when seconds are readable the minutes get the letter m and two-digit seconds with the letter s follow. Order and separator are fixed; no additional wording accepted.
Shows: 12h00
